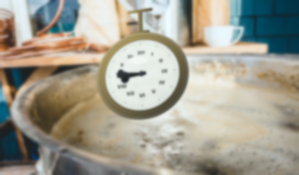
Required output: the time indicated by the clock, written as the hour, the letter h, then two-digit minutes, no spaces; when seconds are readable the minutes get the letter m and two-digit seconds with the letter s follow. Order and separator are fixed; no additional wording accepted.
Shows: 8h46
